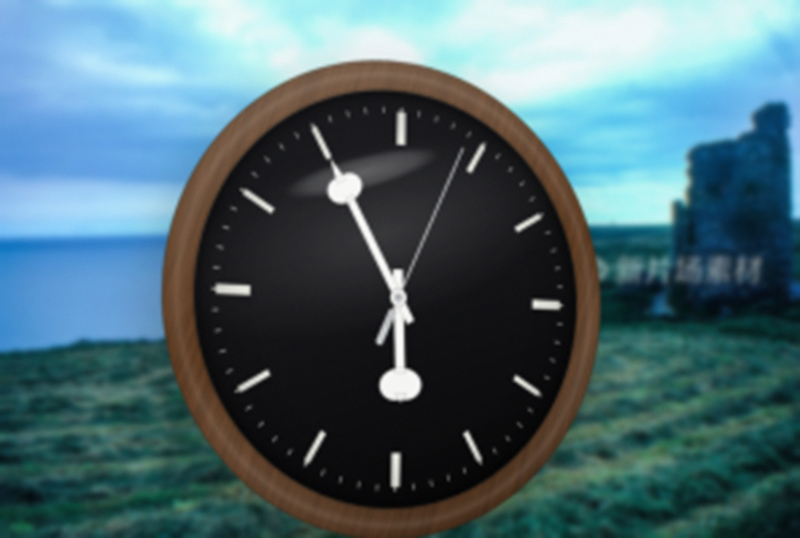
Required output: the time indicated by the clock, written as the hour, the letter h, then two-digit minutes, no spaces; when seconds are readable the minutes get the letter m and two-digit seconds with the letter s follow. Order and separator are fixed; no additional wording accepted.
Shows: 5h55m04s
